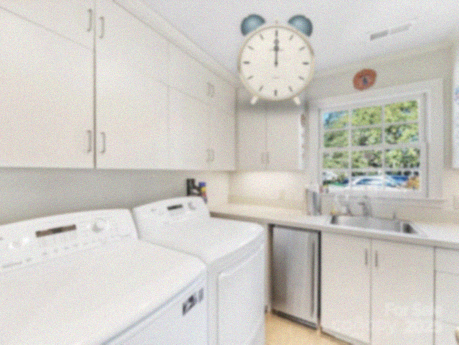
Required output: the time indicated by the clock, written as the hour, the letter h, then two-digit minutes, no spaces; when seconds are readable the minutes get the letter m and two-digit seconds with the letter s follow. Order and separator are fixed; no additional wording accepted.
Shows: 12h00
